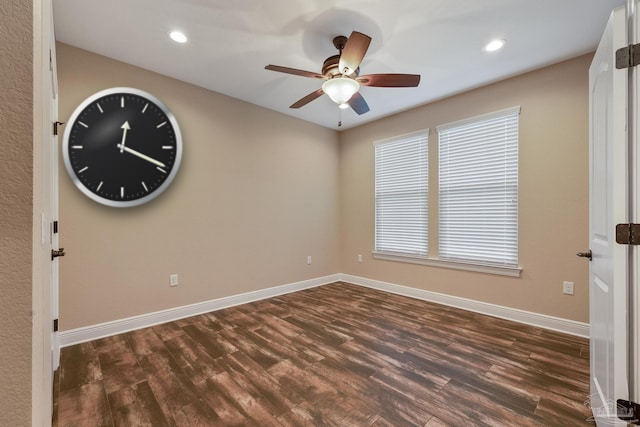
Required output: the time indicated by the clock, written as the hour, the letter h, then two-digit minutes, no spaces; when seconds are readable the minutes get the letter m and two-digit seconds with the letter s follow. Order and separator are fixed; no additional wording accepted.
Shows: 12h19
